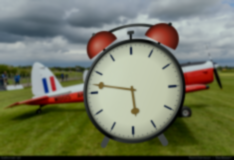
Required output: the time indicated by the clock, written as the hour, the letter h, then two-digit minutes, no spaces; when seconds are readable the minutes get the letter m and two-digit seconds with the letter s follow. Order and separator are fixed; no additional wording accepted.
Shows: 5h47
